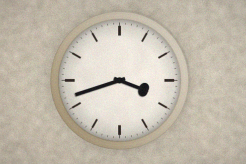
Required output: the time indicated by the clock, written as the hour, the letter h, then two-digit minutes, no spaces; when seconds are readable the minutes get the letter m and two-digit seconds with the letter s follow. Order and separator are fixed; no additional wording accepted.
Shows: 3h42
